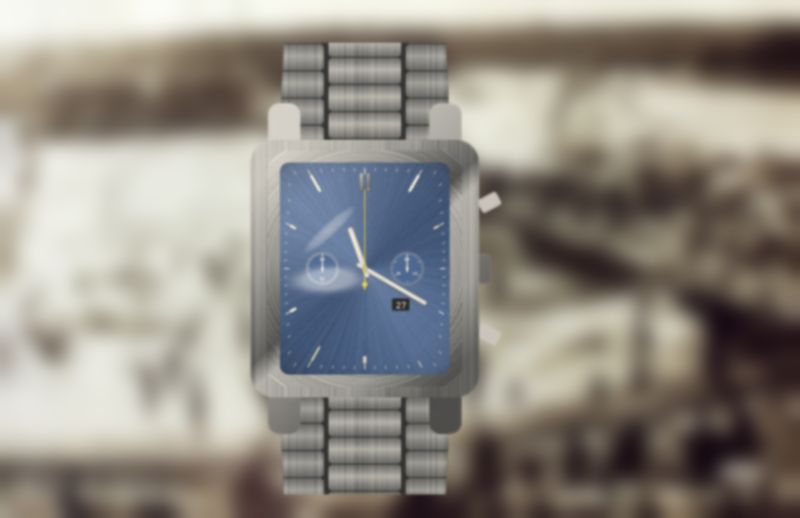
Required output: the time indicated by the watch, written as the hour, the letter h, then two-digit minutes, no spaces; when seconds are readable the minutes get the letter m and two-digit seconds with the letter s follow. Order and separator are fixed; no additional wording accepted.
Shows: 11h20
